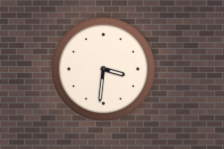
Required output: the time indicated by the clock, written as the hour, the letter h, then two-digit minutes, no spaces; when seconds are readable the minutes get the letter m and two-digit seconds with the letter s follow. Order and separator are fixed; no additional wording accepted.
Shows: 3h31
